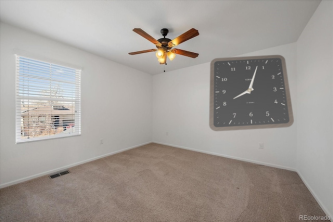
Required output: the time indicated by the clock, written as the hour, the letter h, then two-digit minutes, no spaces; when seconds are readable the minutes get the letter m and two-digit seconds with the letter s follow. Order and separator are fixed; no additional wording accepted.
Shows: 8h03
